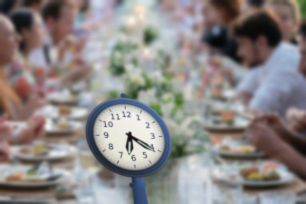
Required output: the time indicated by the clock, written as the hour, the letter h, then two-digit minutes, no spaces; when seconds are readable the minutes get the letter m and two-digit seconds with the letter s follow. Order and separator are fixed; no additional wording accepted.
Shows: 6h21
